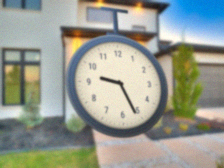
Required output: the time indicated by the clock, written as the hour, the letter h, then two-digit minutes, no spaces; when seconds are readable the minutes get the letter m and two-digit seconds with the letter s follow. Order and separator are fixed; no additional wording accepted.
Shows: 9h26
